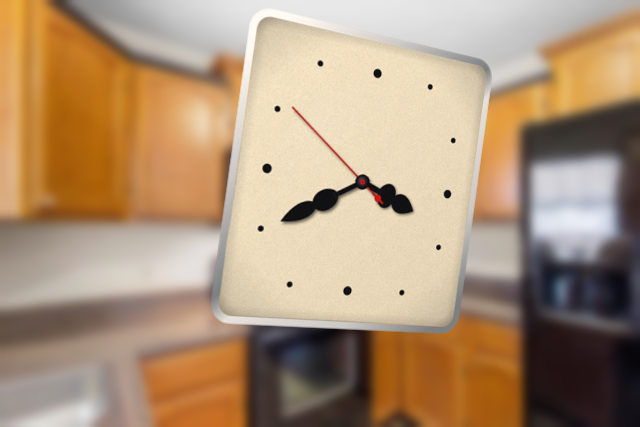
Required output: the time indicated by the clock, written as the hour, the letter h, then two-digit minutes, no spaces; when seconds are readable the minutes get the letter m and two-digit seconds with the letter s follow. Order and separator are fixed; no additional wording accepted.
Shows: 3h39m51s
